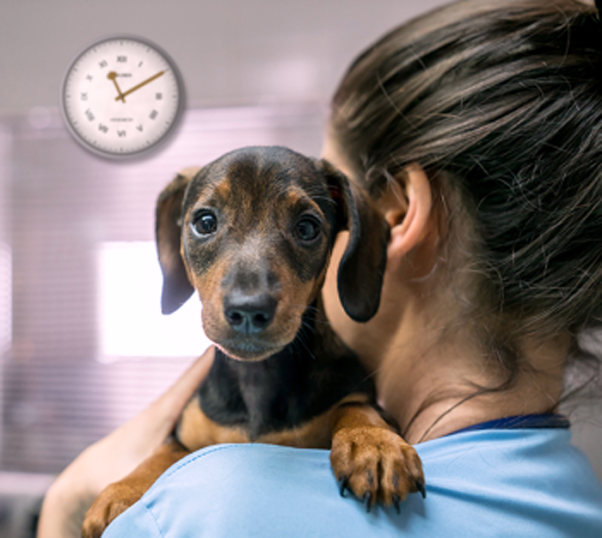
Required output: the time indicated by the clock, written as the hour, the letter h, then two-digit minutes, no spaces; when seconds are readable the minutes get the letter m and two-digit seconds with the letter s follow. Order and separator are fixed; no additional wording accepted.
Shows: 11h10
